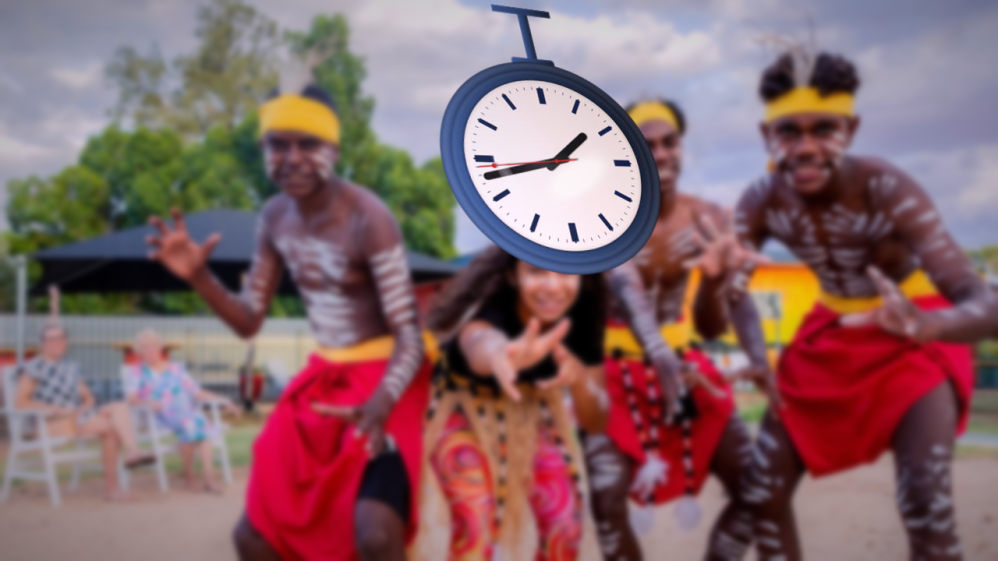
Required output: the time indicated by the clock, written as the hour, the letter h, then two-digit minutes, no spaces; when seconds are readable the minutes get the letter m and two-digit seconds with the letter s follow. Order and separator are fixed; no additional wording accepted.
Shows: 1h42m44s
